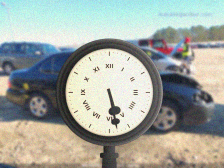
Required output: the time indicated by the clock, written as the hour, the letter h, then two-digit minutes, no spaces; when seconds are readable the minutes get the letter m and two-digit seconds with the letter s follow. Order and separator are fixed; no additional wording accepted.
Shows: 5h28
